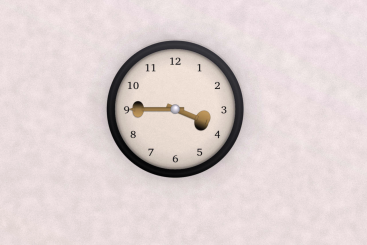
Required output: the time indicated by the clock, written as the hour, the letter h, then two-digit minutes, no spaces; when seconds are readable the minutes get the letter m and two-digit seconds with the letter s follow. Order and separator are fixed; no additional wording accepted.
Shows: 3h45
